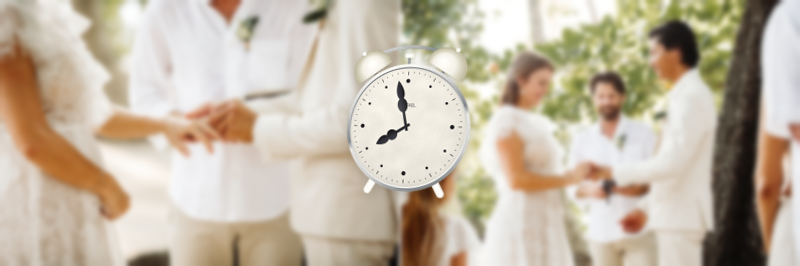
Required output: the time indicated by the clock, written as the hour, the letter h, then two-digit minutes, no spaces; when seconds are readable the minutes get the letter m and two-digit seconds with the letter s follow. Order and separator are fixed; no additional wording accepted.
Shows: 7h58
